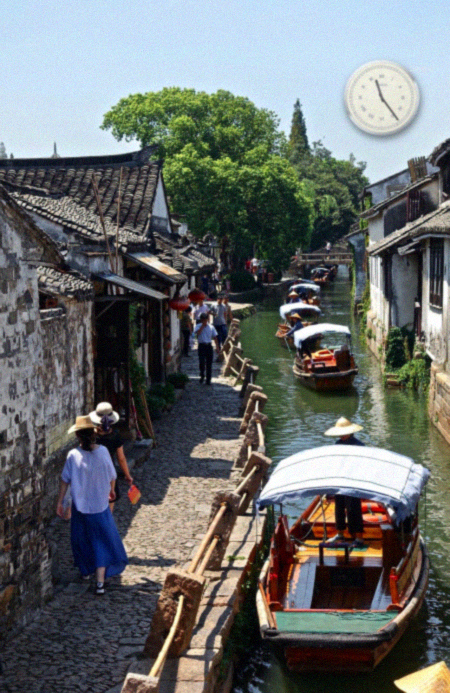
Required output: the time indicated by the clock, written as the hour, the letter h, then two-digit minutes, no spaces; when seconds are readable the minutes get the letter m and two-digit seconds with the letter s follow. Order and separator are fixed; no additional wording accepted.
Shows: 11h24
